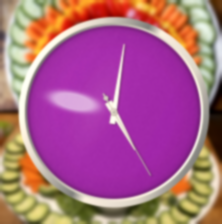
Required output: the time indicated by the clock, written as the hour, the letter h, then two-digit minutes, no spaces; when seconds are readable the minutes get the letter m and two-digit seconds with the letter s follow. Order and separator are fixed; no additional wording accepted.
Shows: 5h01m25s
